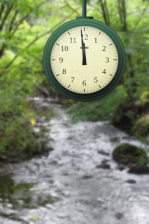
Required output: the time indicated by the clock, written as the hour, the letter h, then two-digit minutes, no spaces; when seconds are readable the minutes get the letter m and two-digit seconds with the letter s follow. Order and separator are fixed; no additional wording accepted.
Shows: 11h59
